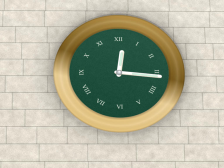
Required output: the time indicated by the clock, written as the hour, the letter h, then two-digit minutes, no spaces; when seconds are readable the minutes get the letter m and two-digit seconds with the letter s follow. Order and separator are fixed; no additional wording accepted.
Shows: 12h16
